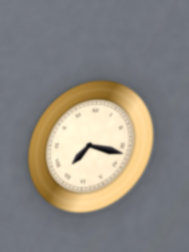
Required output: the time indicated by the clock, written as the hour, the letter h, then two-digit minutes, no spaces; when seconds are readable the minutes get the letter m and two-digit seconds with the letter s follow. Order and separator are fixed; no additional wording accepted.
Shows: 7h17
